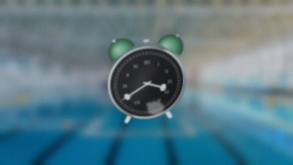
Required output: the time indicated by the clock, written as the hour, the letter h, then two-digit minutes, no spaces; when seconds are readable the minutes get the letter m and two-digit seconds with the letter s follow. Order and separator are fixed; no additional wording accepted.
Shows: 3h40
